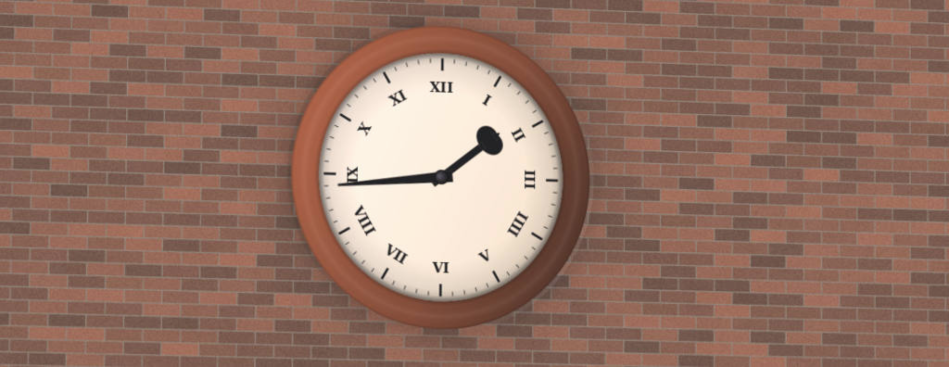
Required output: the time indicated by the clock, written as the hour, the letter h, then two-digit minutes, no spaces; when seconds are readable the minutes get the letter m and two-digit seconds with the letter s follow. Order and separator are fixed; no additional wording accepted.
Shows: 1h44
